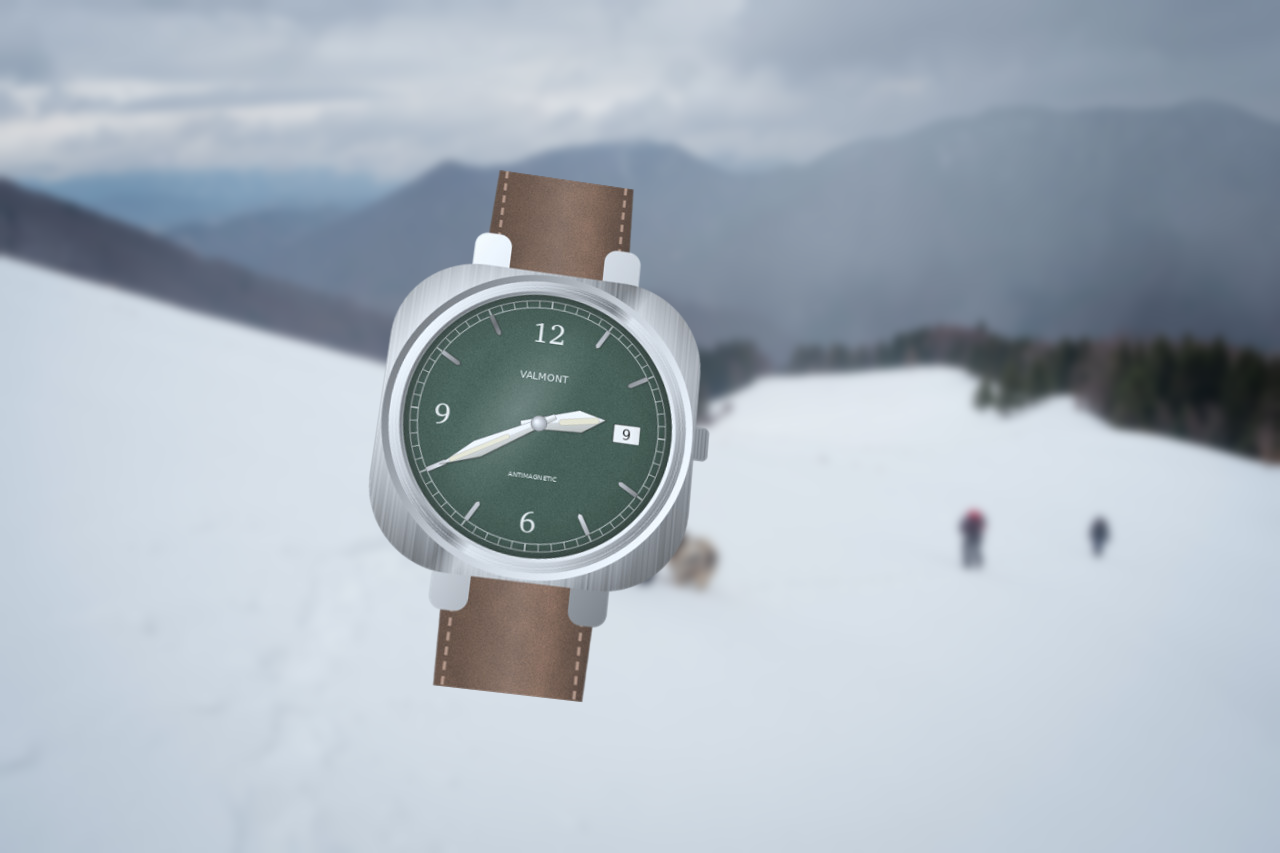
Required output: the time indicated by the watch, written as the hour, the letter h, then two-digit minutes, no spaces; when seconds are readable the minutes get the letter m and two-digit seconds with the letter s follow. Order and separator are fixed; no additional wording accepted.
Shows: 2h40
